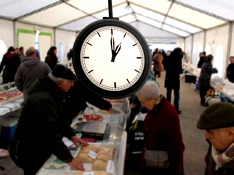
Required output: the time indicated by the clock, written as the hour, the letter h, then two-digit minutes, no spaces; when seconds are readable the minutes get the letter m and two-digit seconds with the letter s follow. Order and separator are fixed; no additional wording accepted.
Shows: 1h00
